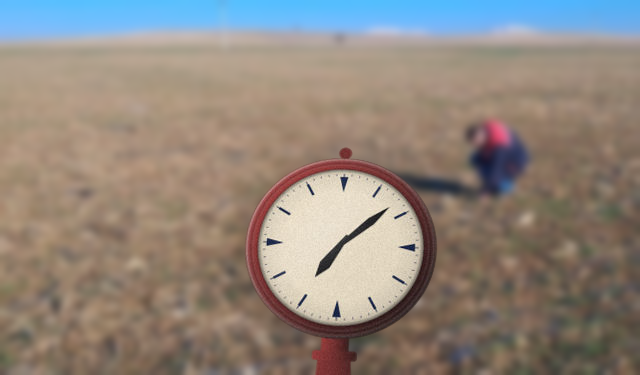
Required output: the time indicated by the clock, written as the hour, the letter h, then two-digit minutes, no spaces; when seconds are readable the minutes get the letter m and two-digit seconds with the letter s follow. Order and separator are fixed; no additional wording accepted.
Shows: 7h08
